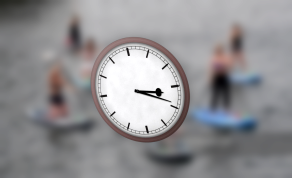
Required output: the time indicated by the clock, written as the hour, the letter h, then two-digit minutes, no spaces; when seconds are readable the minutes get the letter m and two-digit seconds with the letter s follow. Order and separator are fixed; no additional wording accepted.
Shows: 3h19
